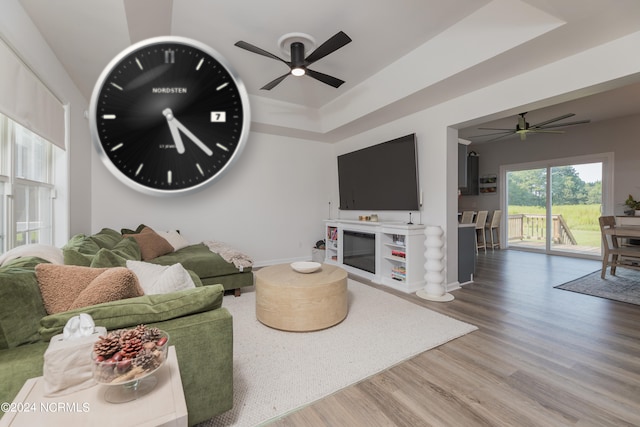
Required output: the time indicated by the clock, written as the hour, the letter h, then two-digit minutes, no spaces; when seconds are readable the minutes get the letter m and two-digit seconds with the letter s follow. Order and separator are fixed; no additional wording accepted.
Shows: 5h22
